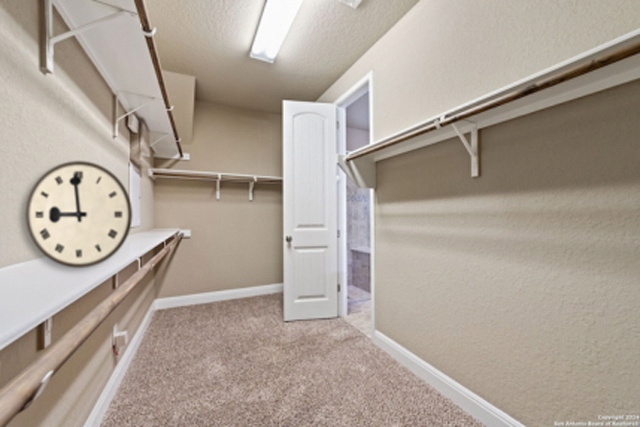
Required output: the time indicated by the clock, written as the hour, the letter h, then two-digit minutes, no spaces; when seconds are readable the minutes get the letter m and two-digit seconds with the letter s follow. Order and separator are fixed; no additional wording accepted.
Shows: 8h59
